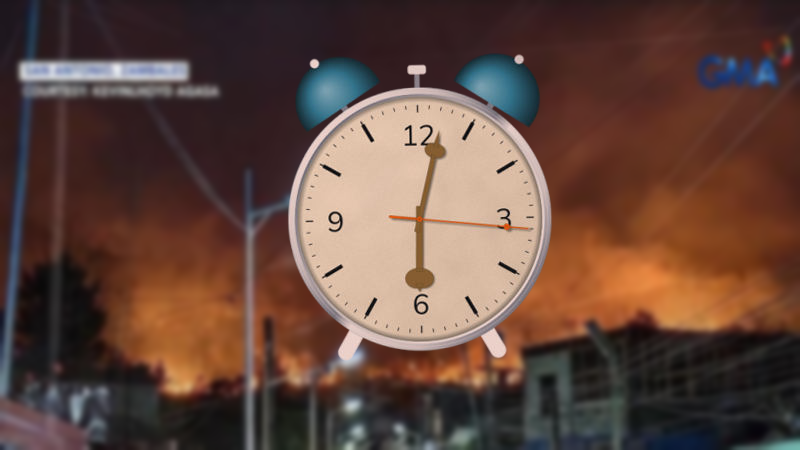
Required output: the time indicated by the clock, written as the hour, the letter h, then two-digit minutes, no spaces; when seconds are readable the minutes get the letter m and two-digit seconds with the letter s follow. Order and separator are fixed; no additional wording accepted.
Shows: 6h02m16s
